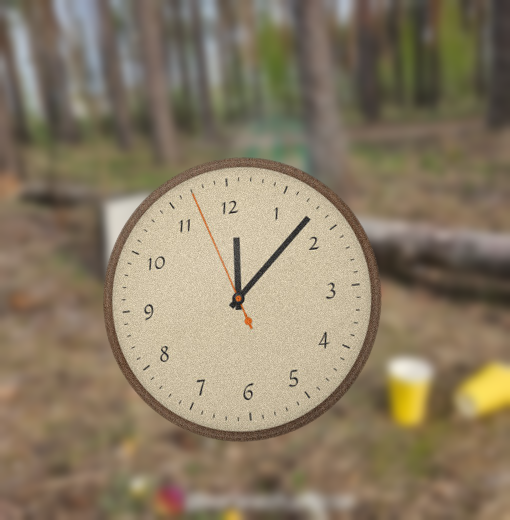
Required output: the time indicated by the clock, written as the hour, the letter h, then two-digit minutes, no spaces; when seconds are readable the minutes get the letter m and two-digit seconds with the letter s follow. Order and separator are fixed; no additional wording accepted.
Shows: 12h07m57s
